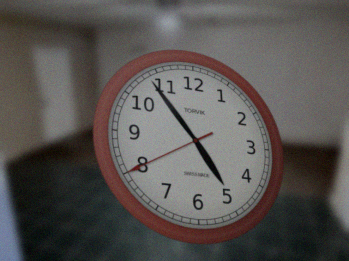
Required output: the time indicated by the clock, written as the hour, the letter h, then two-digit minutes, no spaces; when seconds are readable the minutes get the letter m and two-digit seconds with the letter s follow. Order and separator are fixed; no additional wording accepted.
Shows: 4h53m40s
